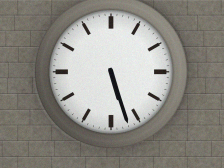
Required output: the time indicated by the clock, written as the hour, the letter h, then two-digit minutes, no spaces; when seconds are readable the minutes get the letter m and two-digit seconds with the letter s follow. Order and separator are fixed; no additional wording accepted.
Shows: 5h27
